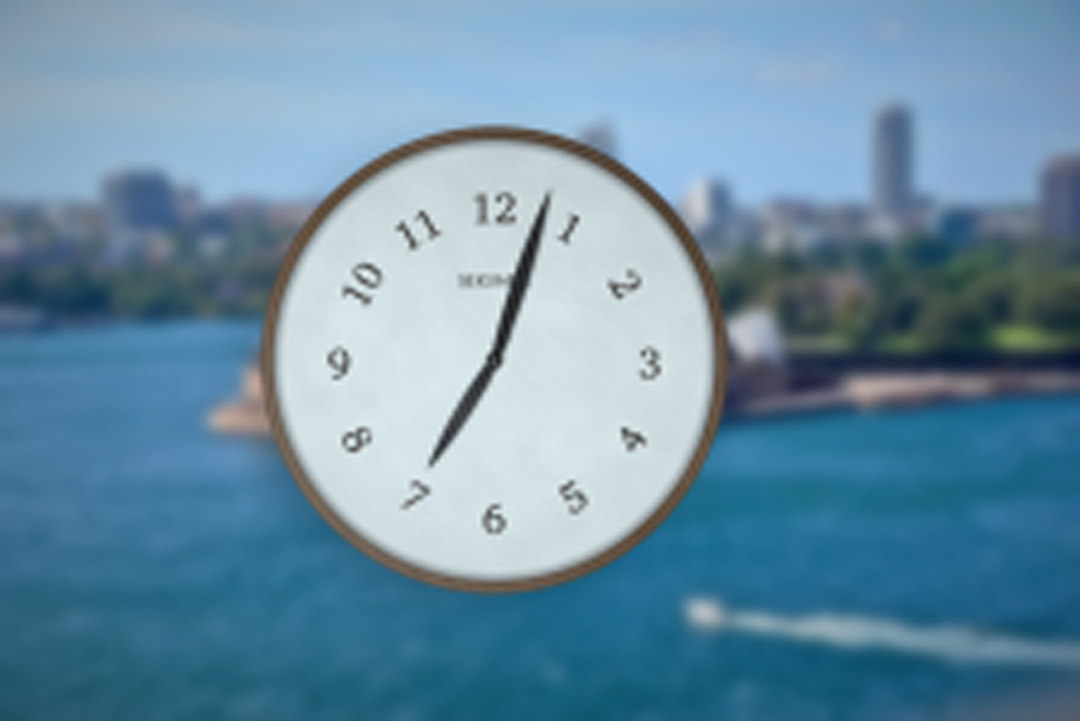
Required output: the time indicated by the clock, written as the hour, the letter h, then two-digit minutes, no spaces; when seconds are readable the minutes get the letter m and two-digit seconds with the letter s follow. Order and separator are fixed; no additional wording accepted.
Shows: 7h03
